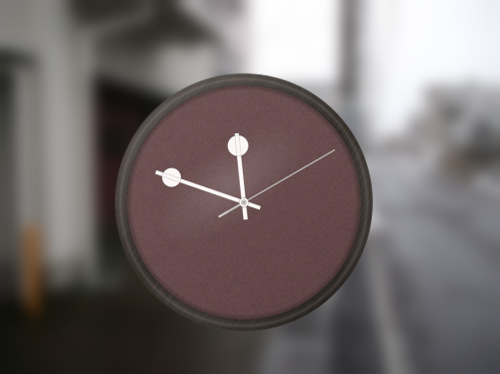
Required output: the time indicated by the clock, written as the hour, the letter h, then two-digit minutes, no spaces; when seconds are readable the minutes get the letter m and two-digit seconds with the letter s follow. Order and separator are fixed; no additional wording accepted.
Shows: 11h48m10s
